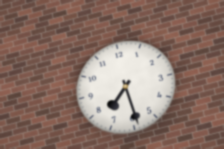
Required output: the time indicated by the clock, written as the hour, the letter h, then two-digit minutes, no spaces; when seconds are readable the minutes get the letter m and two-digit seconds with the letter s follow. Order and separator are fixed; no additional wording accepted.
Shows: 7h29
